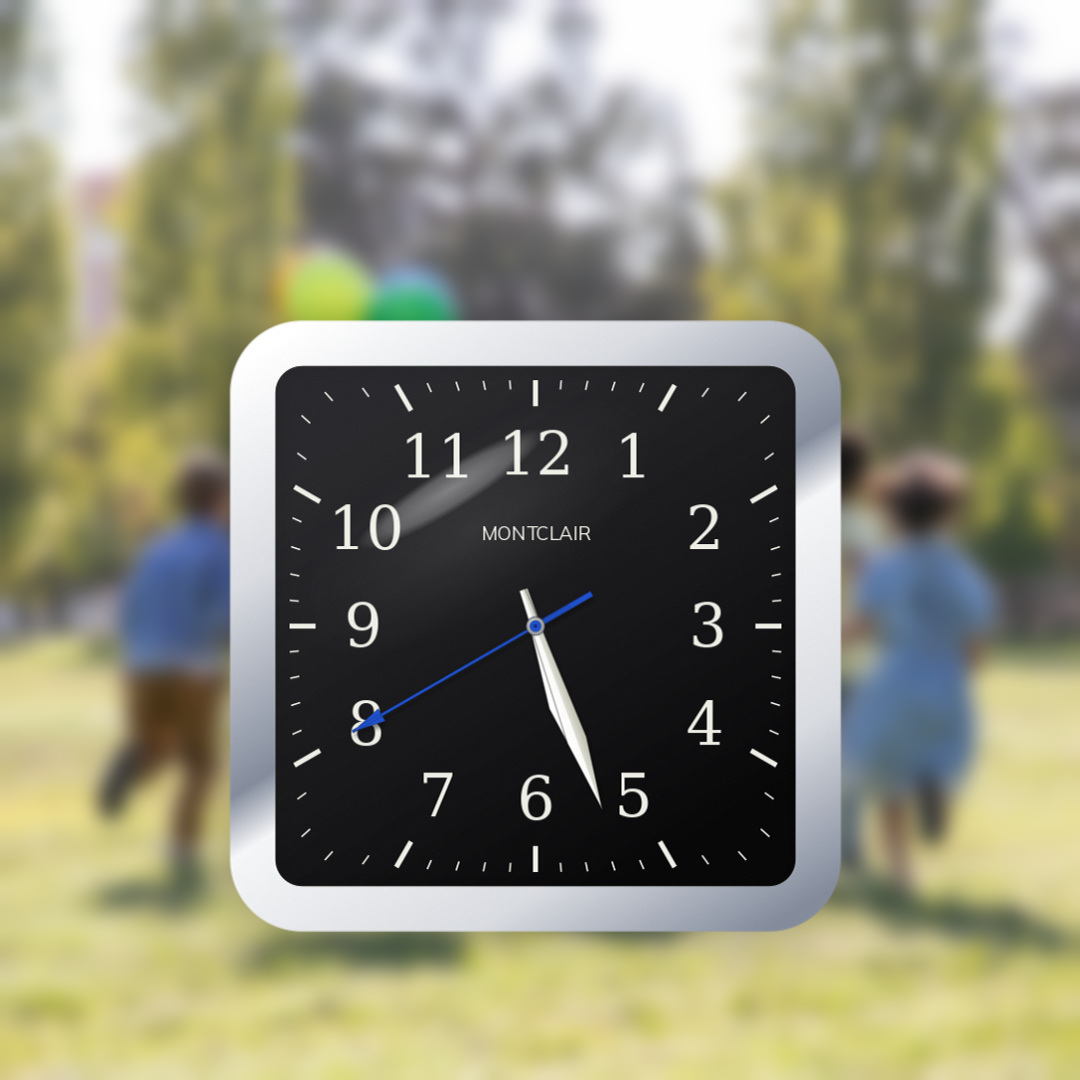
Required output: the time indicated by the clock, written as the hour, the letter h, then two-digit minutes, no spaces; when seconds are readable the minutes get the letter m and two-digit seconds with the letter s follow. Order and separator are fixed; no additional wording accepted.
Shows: 5h26m40s
